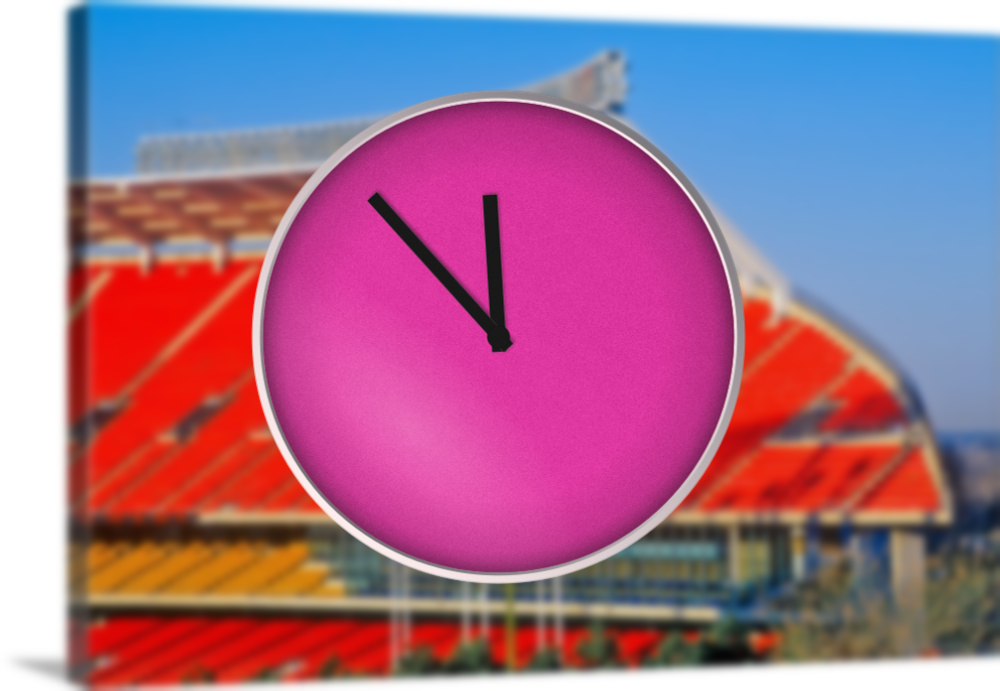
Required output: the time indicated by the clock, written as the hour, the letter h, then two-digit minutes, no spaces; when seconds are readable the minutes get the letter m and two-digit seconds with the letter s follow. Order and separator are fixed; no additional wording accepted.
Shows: 11h53
